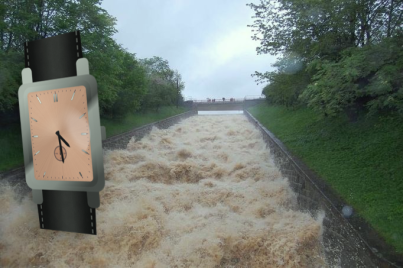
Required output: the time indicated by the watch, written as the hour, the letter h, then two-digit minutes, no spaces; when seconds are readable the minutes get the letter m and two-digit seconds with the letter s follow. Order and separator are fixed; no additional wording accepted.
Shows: 4h29
